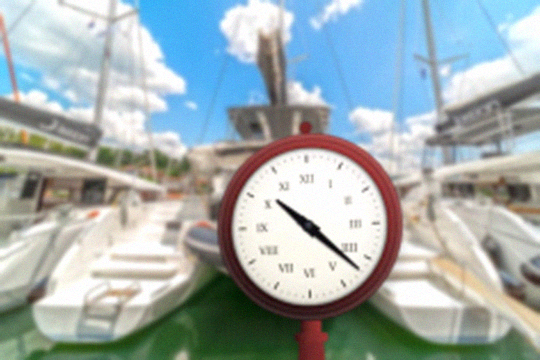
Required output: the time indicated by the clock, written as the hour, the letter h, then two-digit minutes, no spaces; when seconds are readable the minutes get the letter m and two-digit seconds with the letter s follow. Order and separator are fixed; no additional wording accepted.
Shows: 10h22
